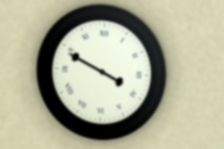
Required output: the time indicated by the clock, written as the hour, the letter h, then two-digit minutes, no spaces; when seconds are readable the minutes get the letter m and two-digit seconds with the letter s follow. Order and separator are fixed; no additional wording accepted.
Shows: 3h49
